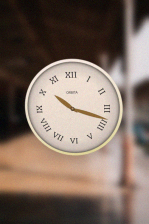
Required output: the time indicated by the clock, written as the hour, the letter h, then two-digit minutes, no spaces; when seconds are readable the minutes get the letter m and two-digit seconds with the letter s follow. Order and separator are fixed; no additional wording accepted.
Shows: 10h18
